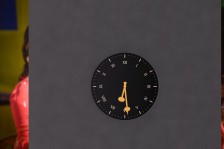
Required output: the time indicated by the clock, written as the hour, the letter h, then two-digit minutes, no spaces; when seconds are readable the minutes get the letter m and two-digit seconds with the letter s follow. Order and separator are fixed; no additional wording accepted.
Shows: 6h29
